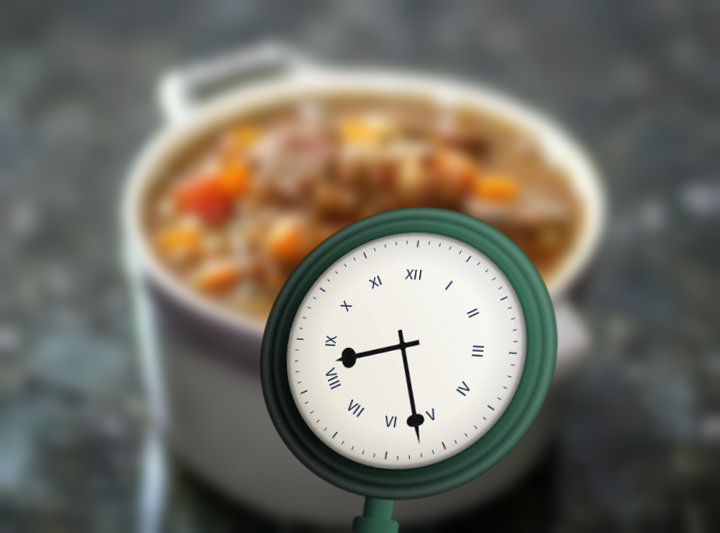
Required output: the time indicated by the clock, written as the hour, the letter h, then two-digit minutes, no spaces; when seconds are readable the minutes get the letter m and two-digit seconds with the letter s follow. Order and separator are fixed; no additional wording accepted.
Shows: 8h27
